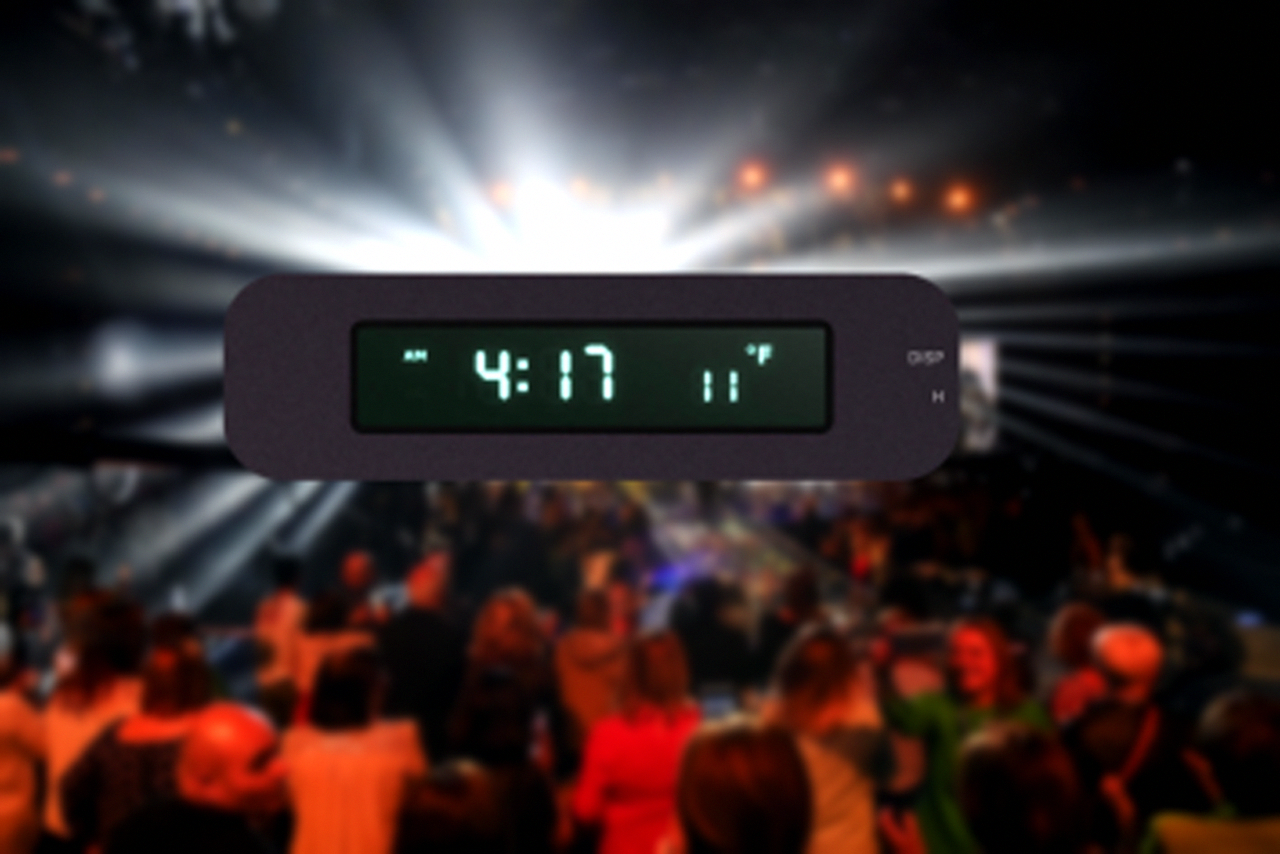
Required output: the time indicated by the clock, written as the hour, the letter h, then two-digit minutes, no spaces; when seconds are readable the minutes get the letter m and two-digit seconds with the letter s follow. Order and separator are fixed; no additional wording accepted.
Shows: 4h17
